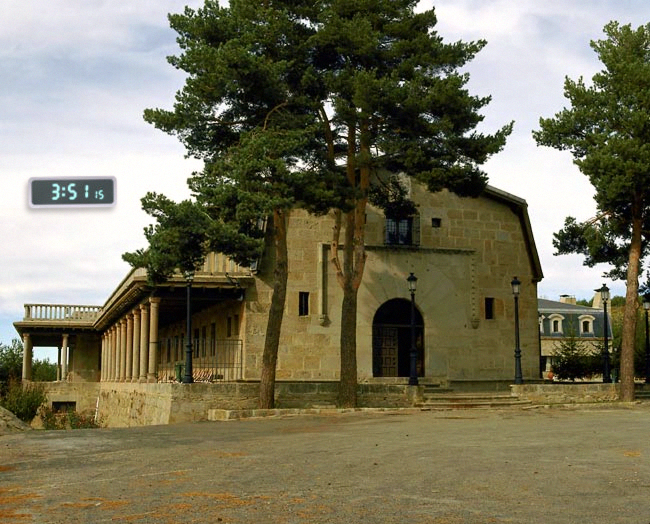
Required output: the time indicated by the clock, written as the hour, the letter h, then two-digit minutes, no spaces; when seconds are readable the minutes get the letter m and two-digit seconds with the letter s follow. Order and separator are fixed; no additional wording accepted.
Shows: 3h51
